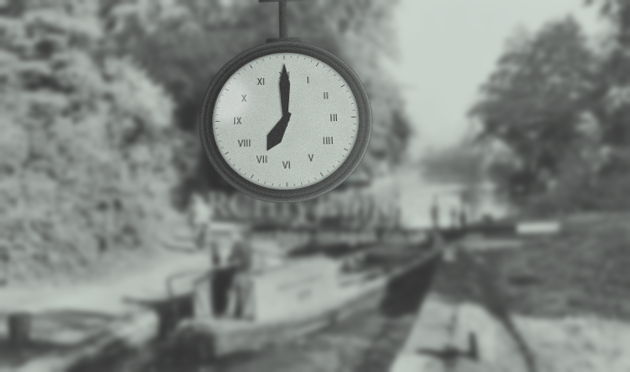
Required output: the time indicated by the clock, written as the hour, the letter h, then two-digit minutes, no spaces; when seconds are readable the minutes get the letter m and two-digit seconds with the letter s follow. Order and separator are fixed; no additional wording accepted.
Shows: 7h00
